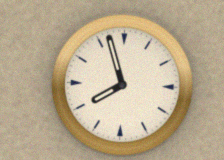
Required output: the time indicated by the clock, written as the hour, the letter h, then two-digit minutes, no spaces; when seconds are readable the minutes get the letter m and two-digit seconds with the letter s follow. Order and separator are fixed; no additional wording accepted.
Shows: 7h57
